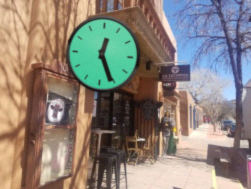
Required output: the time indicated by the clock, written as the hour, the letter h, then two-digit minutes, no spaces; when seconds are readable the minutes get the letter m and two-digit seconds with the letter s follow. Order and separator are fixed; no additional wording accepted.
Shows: 12h26
